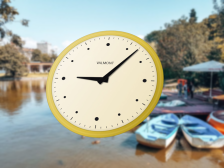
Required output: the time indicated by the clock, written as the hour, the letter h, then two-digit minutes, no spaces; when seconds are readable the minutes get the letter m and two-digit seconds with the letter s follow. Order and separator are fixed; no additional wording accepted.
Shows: 9h07
